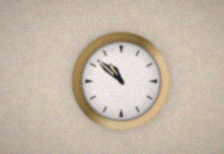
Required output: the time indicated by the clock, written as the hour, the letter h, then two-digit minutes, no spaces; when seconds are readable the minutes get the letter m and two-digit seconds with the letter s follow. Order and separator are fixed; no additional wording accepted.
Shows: 10h52
